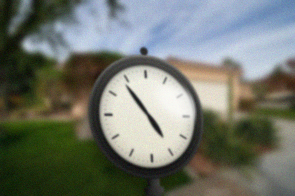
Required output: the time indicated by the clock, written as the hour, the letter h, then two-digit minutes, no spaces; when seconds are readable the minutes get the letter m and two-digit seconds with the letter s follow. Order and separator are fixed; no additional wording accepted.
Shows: 4h54
